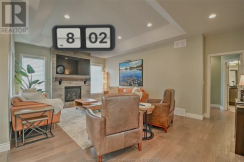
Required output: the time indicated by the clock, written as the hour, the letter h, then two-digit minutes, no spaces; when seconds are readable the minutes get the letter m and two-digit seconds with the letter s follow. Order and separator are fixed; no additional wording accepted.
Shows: 8h02
